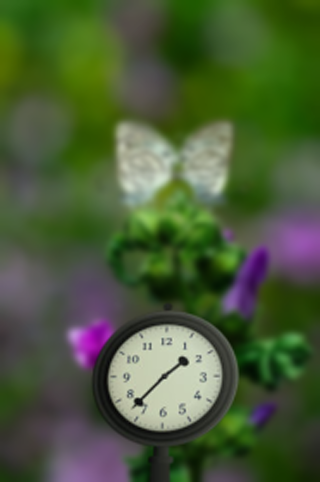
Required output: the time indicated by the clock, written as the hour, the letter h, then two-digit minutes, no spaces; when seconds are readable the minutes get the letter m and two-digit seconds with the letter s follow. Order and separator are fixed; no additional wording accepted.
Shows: 1h37
